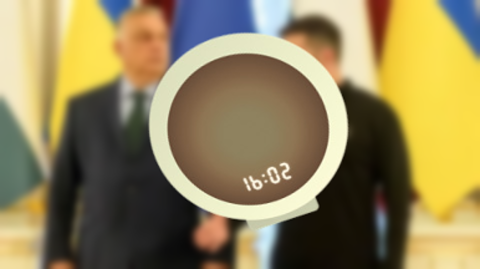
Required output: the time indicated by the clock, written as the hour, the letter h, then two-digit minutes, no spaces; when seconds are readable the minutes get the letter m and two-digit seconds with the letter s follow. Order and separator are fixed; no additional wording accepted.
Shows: 16h02
